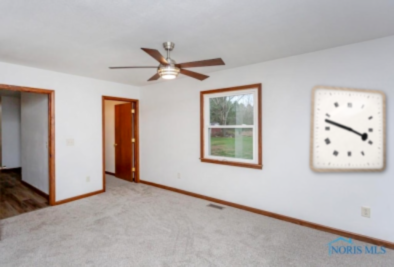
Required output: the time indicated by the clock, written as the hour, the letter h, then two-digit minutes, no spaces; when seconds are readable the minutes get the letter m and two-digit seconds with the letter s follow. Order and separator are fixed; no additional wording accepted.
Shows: 3h48
